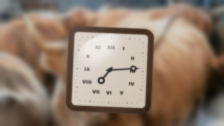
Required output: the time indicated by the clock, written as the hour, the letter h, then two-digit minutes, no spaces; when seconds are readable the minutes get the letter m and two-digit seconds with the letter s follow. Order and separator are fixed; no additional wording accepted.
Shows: 7h14
